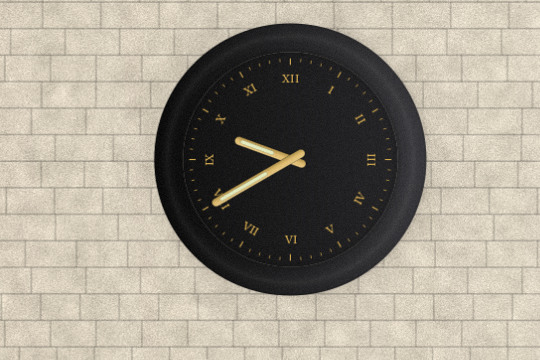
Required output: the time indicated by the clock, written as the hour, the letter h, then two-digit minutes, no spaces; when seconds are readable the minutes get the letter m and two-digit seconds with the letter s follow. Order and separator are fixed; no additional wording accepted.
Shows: 9h40
